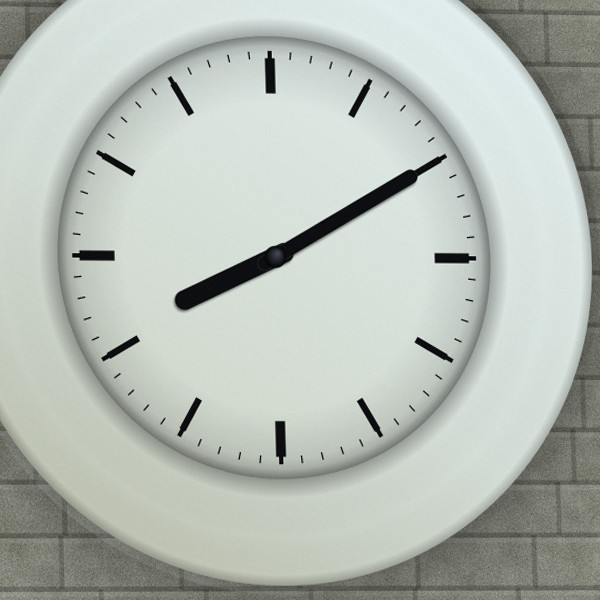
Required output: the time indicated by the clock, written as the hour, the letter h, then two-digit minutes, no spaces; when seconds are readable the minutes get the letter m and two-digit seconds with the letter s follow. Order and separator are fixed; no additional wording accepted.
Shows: 8h10
